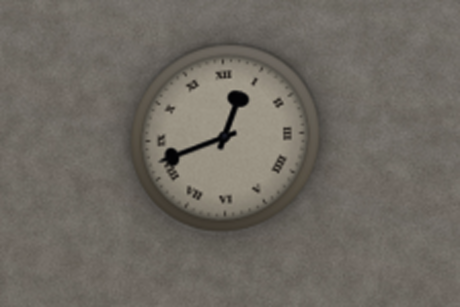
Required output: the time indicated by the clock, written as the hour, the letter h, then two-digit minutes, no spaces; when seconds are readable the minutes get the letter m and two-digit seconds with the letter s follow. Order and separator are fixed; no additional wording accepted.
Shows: 12h42
